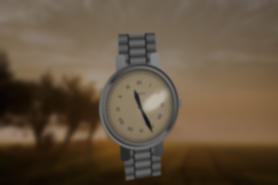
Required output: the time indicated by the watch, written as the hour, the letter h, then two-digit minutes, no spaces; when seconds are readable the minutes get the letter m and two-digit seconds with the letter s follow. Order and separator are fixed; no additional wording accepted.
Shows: 11h26
